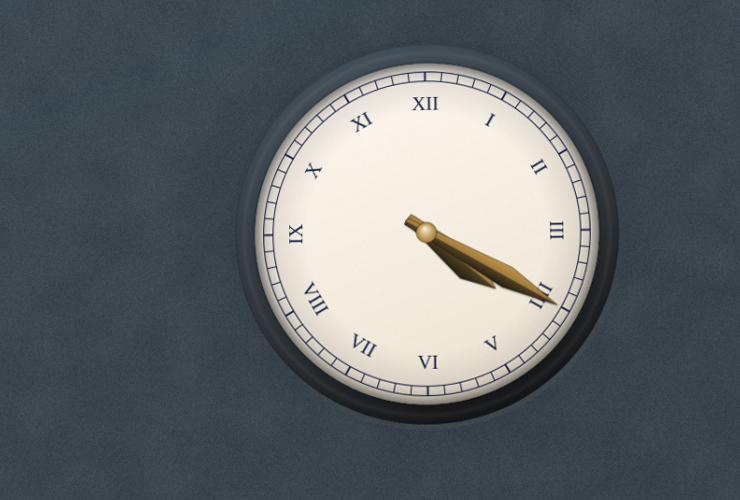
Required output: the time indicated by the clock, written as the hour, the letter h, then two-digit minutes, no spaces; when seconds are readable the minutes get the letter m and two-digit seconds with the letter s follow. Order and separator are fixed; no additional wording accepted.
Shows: 4h20
